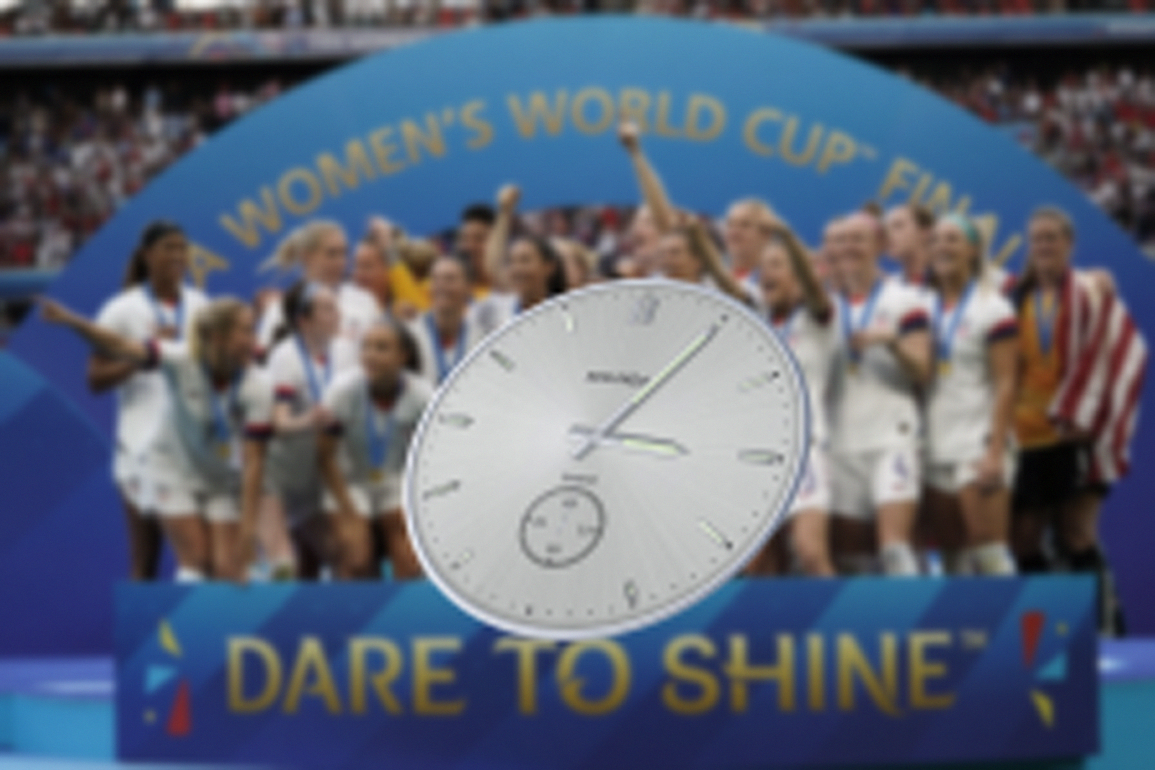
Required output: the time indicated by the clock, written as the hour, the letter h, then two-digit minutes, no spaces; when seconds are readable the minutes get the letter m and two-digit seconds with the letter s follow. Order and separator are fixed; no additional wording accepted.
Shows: 3h05
